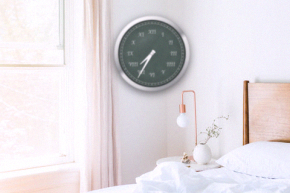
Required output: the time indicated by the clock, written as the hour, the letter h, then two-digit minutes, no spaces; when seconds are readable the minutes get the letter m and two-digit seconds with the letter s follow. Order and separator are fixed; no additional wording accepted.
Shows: 7h35
